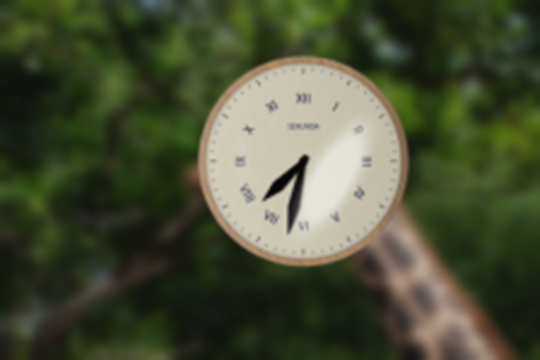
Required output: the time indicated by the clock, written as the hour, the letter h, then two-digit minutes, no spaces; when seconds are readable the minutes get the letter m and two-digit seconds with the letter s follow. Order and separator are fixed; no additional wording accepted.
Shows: 7h32
